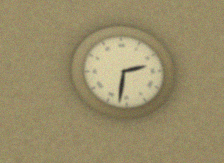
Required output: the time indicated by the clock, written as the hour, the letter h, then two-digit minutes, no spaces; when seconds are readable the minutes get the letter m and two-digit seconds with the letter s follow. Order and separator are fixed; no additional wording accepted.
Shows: 2h32
